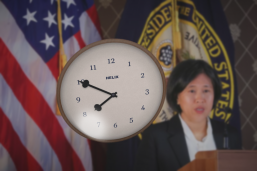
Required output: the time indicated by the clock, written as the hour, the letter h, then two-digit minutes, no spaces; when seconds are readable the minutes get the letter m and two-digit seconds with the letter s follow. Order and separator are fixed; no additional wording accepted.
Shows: 7h50
